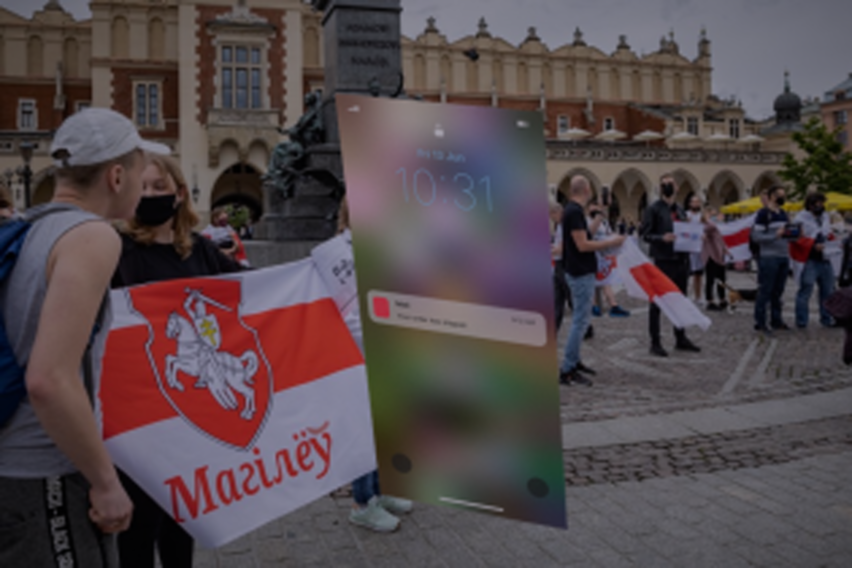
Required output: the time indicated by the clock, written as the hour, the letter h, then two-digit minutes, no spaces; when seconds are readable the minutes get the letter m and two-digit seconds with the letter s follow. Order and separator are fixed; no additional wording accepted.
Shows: 10h31
